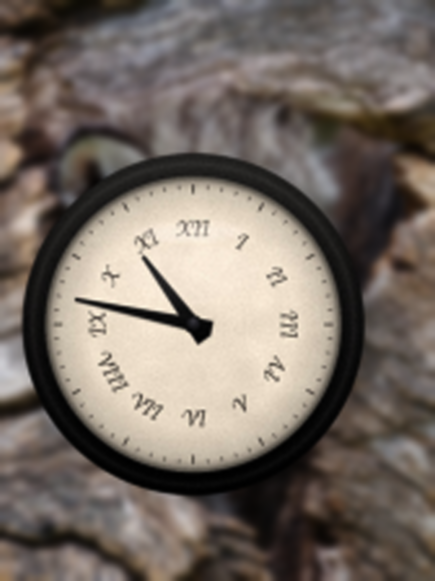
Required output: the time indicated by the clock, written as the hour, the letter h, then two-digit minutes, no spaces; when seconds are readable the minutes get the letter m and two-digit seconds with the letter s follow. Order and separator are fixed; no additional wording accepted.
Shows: 10h47
